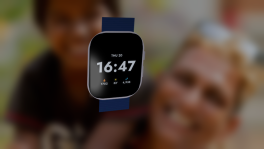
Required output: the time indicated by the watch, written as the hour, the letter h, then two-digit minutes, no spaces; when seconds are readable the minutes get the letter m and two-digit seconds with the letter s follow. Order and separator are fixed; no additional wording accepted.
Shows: 16h47
